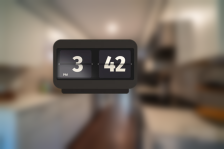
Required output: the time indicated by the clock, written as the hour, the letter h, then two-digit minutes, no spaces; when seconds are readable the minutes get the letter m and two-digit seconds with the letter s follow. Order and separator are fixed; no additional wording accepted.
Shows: 3h42
